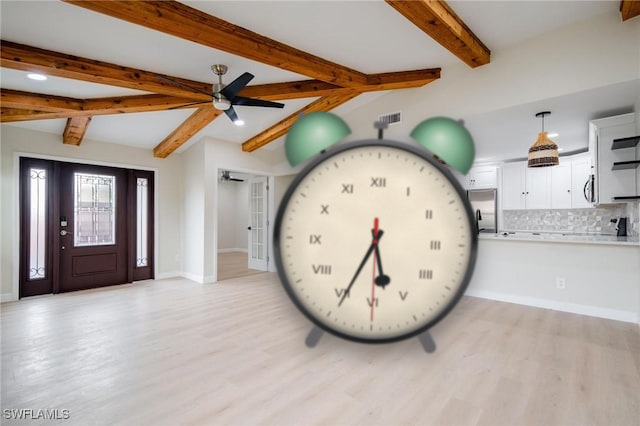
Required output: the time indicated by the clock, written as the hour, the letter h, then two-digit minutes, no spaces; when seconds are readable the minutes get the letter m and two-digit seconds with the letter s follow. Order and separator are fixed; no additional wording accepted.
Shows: 5h34m30s
